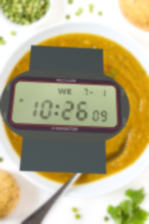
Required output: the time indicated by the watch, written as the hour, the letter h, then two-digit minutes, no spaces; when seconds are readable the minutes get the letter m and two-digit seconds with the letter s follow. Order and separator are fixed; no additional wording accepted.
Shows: 10h26m09s
